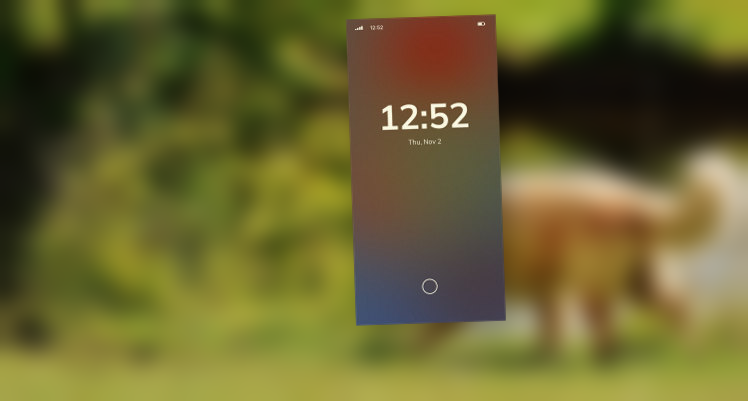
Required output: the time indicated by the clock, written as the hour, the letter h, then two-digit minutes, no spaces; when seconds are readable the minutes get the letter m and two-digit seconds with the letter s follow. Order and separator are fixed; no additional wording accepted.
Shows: 12h52
